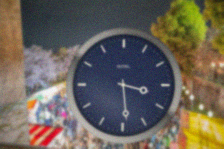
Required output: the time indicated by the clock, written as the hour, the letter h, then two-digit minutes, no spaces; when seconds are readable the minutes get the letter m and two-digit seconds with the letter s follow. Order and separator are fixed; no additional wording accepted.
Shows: 3h29
